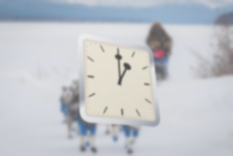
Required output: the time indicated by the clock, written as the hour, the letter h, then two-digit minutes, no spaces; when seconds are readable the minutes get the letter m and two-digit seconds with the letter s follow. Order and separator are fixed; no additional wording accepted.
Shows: 1h00
